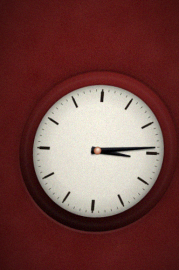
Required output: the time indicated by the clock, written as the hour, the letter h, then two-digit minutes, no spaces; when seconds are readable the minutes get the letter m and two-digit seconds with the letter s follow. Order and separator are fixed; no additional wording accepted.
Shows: 3h14
